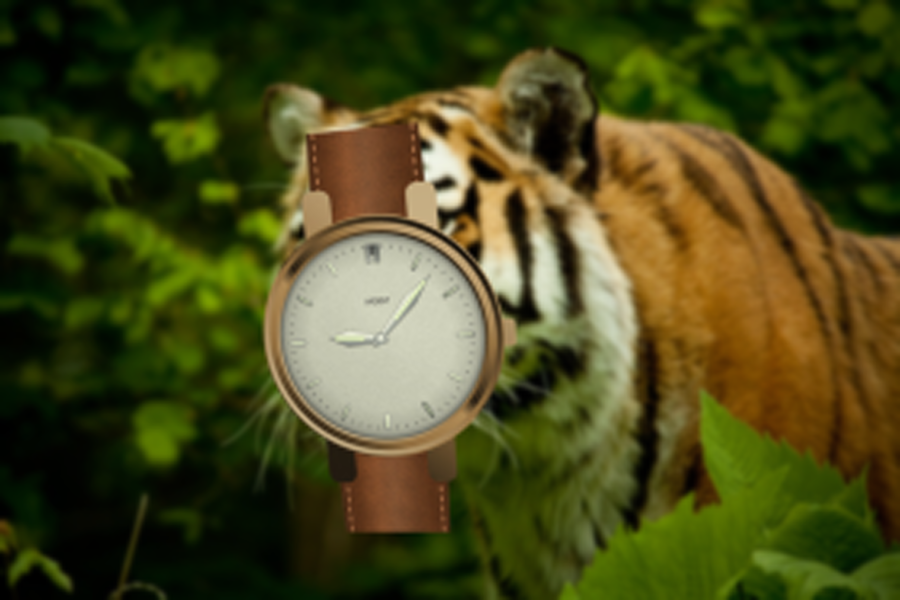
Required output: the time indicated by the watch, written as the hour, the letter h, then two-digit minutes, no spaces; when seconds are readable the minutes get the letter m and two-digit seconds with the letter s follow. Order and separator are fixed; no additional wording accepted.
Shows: 9h07
